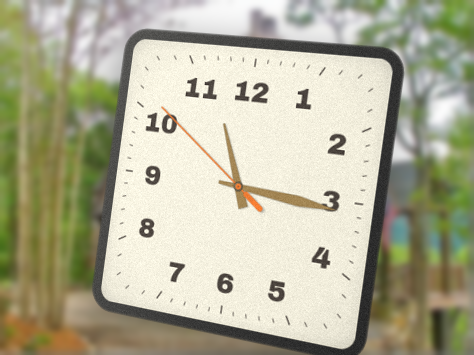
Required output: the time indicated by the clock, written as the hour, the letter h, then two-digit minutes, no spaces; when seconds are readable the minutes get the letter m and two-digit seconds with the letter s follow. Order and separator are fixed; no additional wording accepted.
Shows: 11h15m51s
